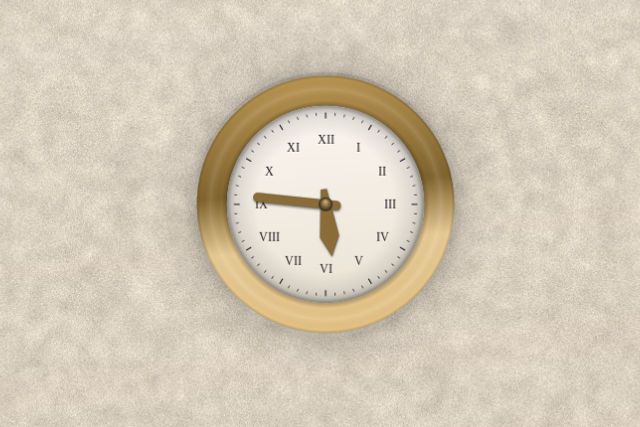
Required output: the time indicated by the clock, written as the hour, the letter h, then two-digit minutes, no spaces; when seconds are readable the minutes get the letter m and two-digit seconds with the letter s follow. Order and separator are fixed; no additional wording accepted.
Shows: 5h46
